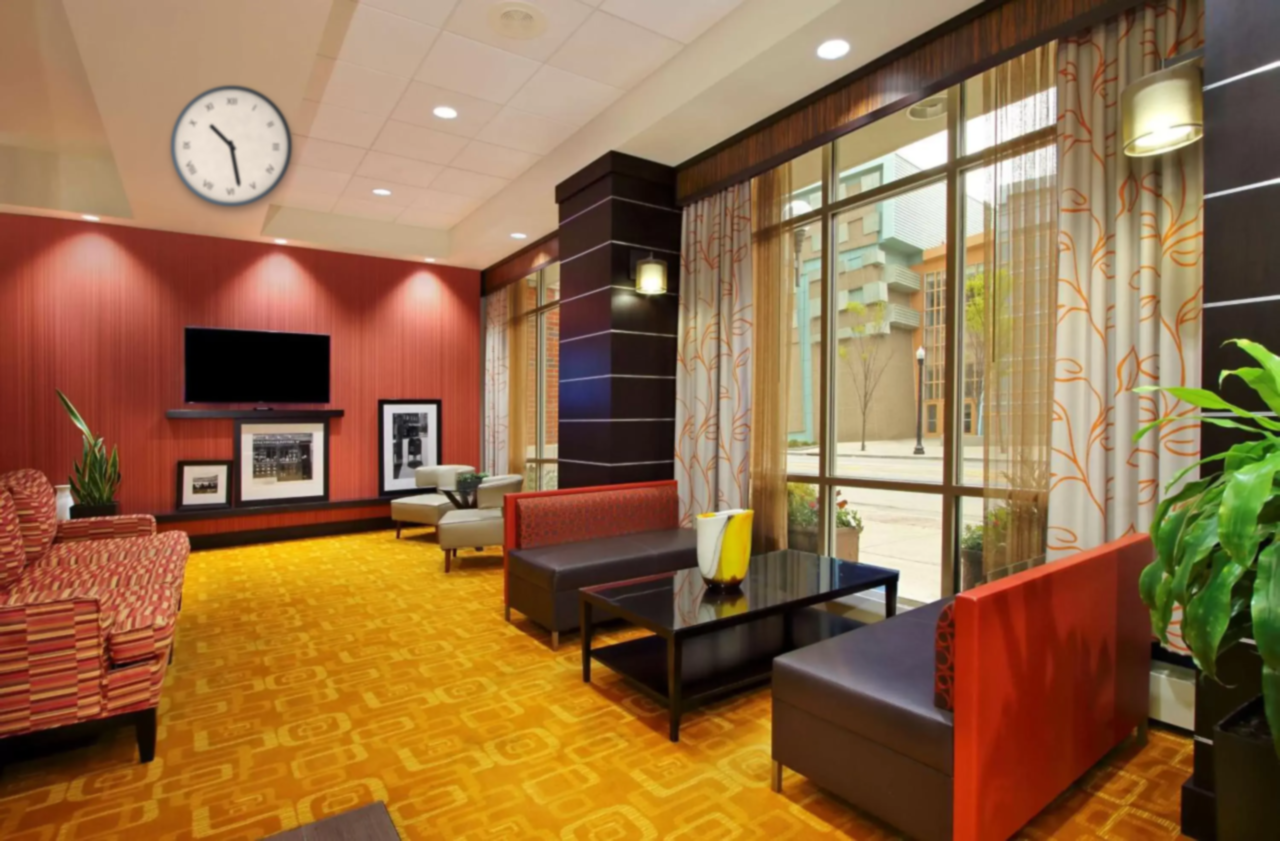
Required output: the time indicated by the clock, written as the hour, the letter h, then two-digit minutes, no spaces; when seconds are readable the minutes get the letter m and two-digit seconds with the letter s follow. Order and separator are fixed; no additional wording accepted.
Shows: 10h28
